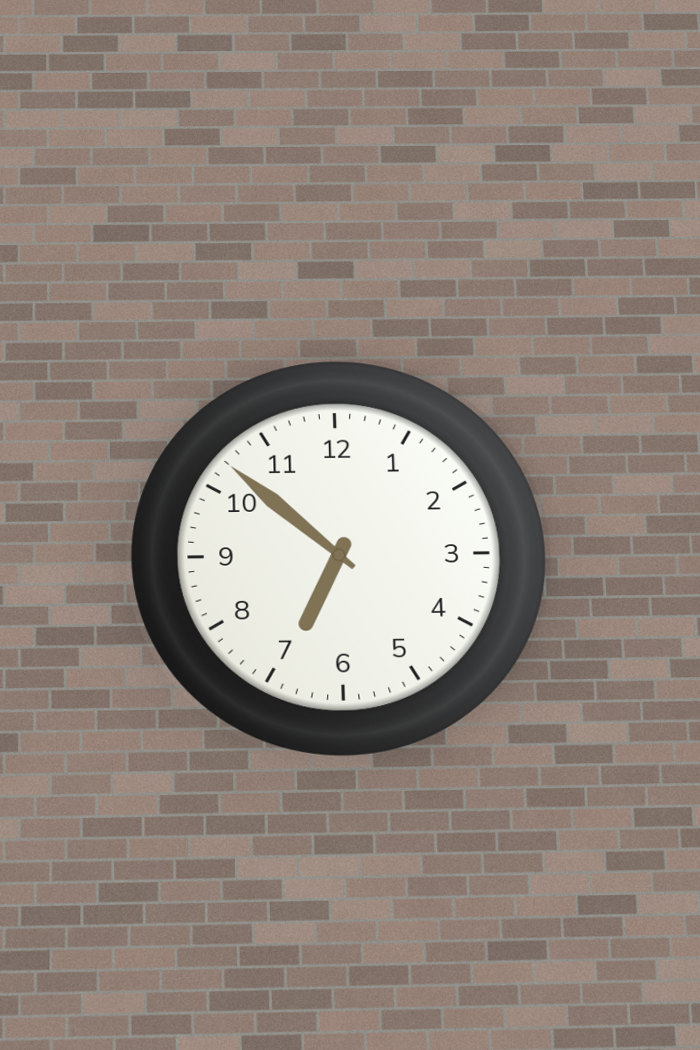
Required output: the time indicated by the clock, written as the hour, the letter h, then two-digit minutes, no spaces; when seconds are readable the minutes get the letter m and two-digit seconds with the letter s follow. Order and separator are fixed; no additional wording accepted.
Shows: 6h52
